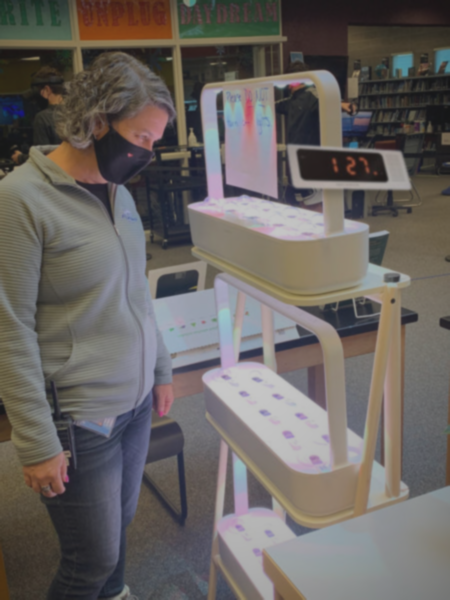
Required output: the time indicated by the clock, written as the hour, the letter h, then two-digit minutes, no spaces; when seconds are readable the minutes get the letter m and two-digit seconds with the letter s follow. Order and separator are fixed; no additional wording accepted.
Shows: 1h27
